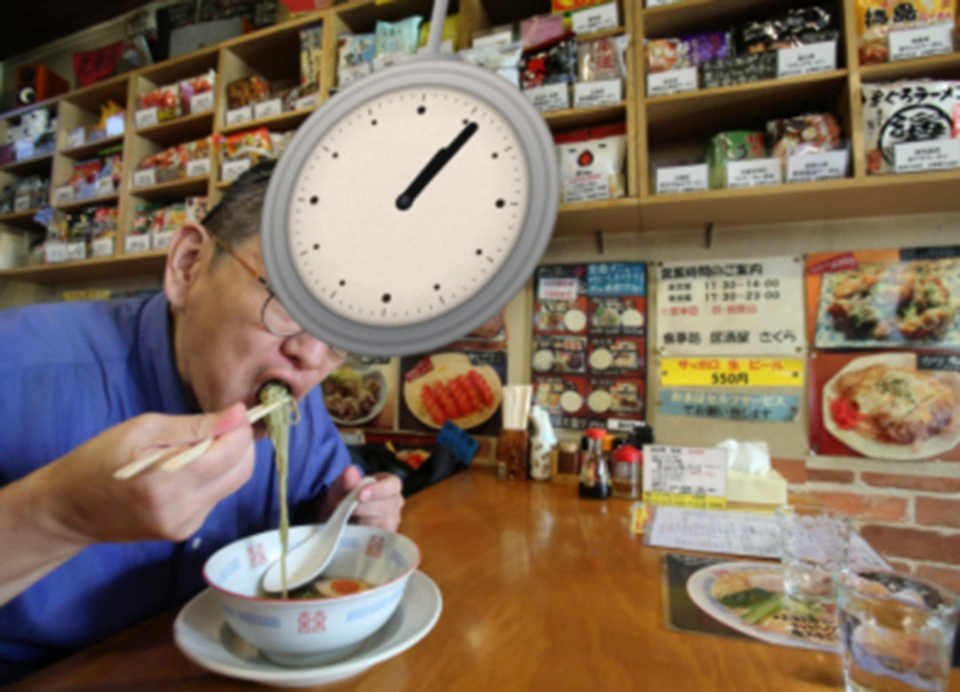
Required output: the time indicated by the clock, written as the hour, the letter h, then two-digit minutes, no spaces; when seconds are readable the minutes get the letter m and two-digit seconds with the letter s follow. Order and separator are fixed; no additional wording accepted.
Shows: 1h06
